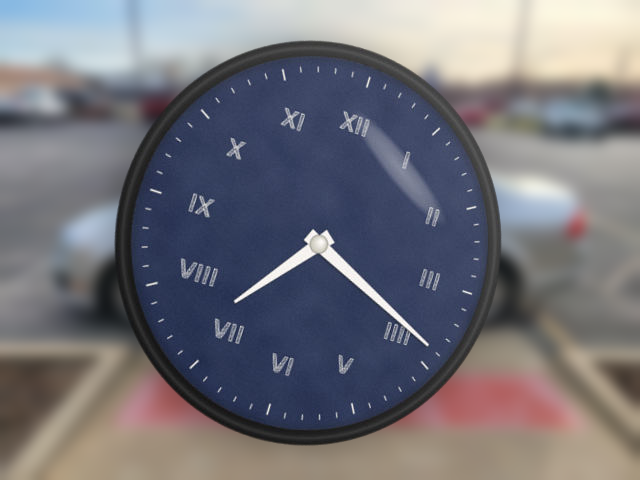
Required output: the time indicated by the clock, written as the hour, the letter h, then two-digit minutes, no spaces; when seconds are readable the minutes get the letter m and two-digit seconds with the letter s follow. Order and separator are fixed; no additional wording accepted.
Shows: 7h19
